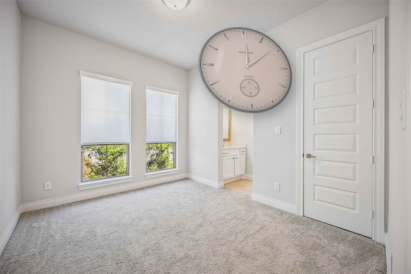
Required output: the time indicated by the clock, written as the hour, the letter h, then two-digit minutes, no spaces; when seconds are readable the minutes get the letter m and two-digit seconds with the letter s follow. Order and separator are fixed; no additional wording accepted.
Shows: 12h09
